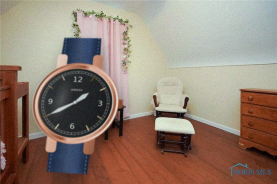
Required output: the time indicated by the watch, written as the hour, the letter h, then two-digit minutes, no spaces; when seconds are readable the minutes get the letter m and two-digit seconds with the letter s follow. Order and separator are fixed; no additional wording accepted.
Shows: 1h40
